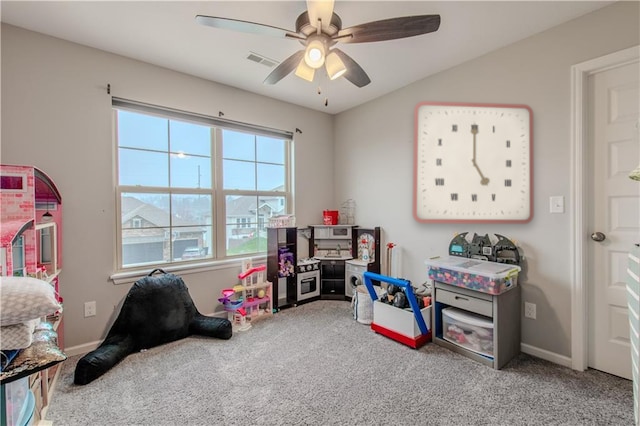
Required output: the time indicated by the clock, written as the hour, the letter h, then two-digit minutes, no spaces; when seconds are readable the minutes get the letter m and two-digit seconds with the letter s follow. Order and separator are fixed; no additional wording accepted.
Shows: 5h00
